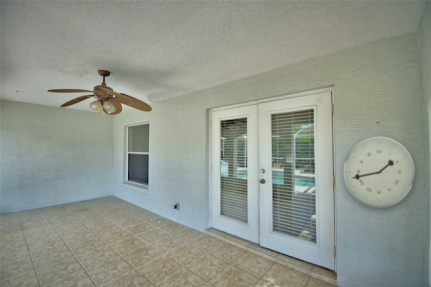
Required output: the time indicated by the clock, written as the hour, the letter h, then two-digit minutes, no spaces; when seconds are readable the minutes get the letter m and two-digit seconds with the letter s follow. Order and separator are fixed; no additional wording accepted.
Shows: 1h43
